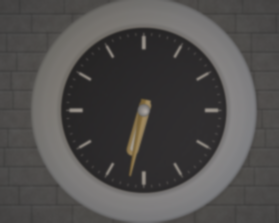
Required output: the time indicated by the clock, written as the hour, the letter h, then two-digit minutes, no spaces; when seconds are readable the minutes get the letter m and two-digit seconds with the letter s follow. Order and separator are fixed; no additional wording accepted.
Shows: 6h32
